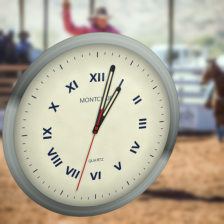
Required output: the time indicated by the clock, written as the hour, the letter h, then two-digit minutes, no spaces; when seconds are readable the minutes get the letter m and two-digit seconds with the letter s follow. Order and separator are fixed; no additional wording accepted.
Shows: 1h02m33s
